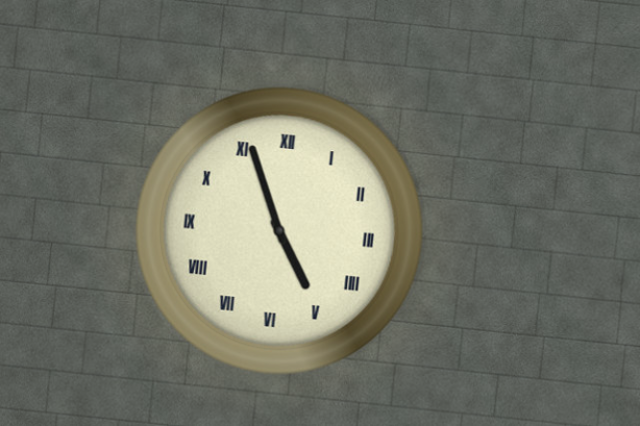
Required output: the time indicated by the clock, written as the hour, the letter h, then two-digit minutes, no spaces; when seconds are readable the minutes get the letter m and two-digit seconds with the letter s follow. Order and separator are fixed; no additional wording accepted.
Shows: 4h56
